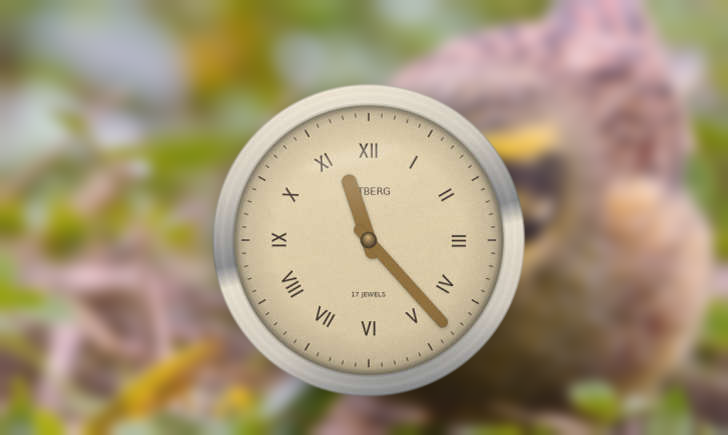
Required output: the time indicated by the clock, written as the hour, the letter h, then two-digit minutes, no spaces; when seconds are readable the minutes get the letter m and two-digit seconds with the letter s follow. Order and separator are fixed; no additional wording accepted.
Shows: 11h23
